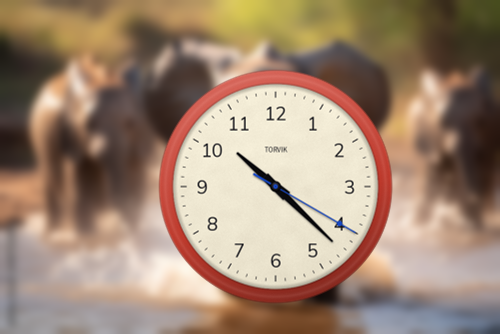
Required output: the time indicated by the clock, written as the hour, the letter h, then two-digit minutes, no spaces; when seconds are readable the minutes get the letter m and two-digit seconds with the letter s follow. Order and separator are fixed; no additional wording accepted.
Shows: 10h22m20s
